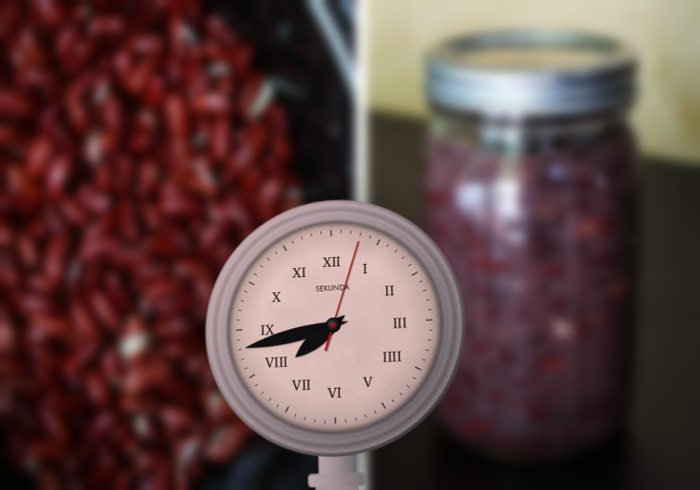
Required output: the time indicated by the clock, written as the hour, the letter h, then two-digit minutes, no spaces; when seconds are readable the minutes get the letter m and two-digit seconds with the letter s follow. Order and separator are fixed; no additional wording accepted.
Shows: 7h43m03s
